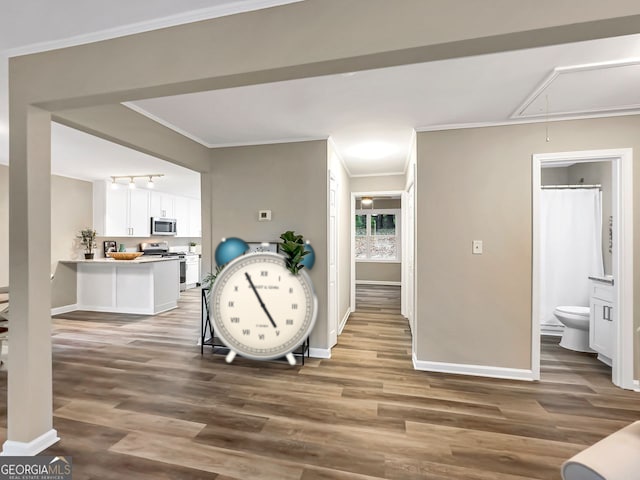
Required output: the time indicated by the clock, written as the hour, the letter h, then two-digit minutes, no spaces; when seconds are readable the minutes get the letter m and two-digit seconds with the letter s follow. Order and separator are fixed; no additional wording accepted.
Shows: 4h55
